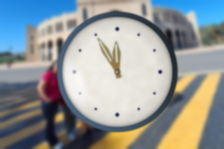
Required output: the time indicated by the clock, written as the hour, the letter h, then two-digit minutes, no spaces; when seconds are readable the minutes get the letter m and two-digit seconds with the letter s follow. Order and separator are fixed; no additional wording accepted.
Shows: 11h55
